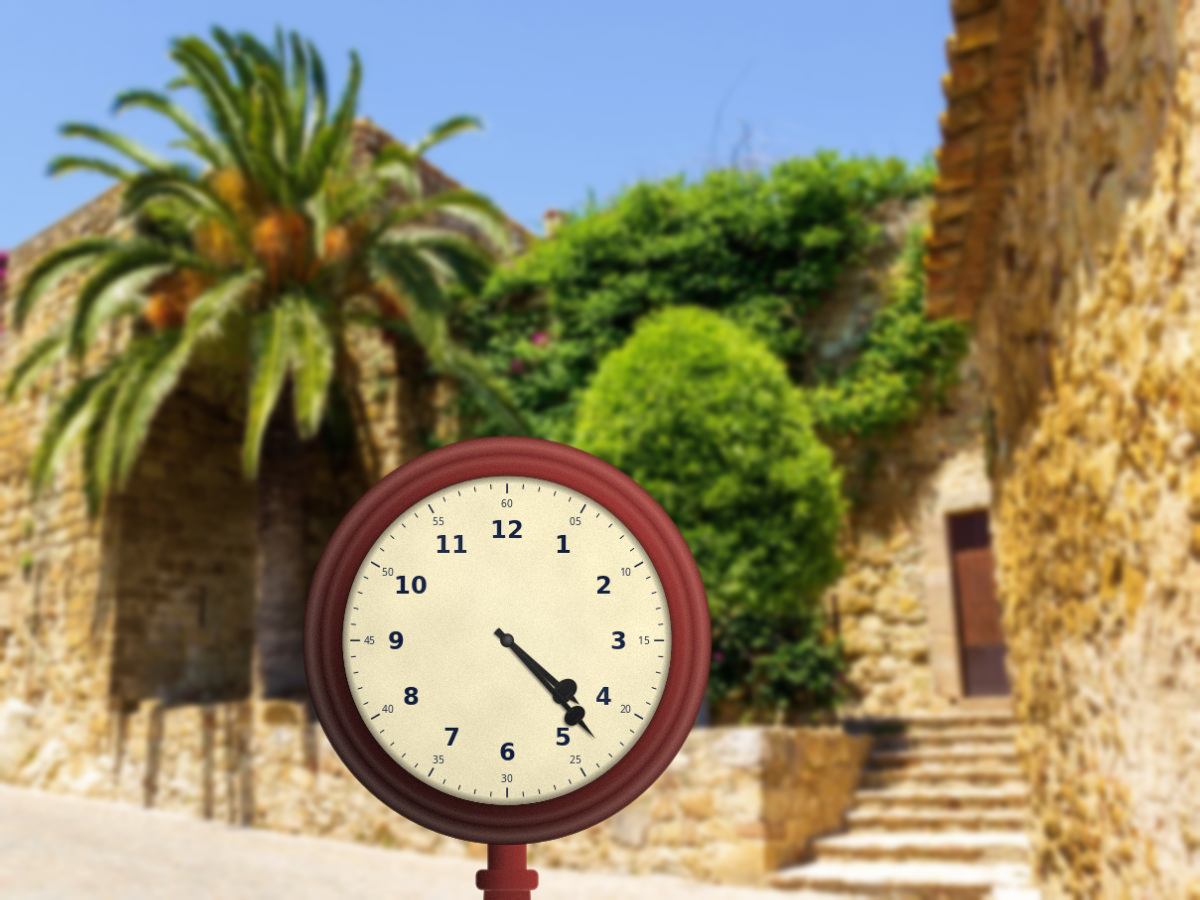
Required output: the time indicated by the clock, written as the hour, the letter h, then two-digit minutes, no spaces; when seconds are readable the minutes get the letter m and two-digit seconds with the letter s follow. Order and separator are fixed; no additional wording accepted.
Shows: 4h23
